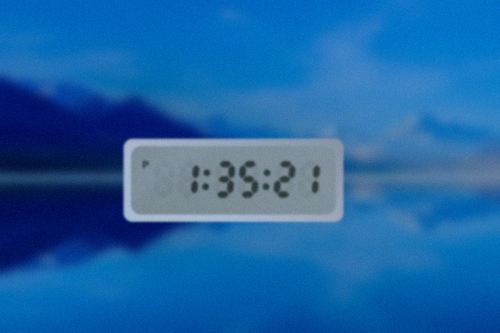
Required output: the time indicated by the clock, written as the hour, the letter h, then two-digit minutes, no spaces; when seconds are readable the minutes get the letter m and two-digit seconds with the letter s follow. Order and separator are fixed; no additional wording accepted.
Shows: 1h35m21s
